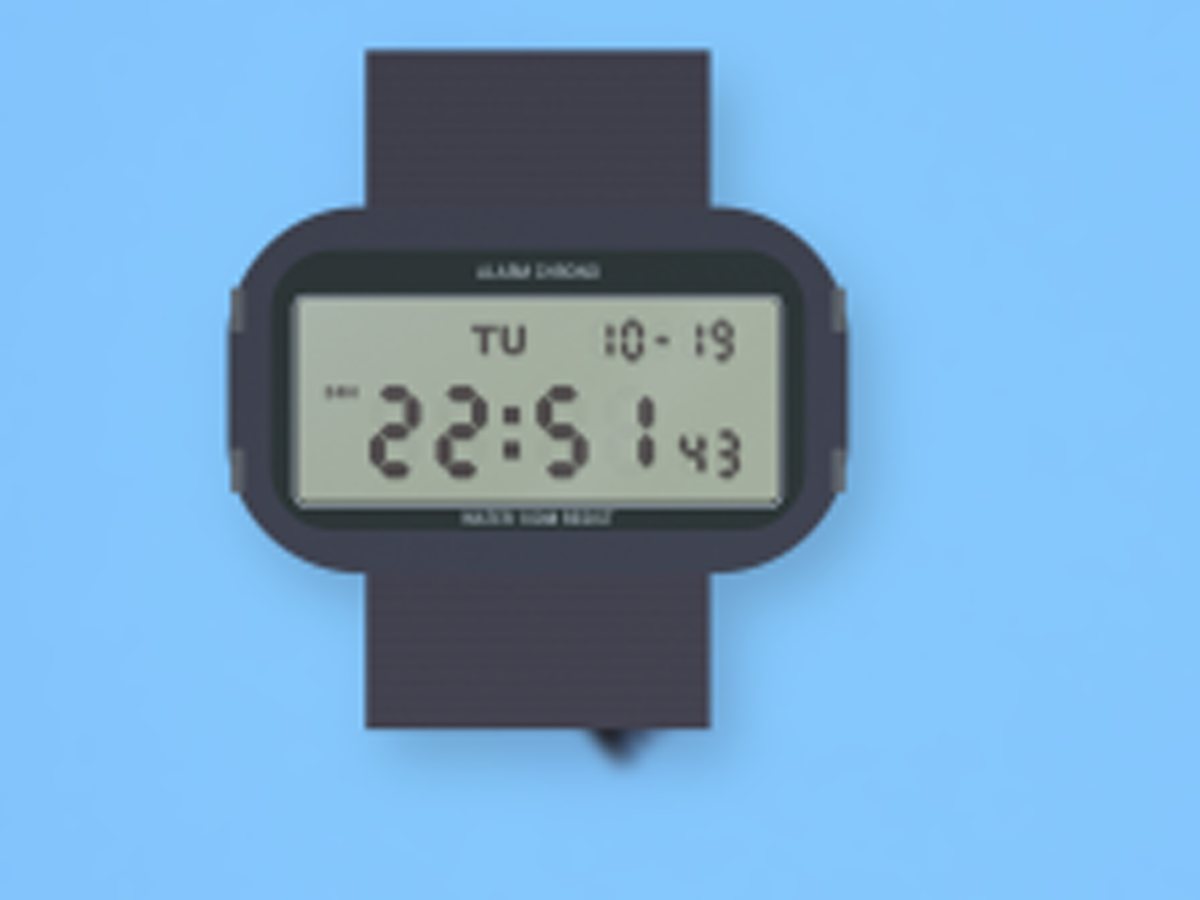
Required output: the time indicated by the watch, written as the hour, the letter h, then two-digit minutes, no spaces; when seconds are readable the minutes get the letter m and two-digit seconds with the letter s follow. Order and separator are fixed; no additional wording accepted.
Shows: 22h51m43s
